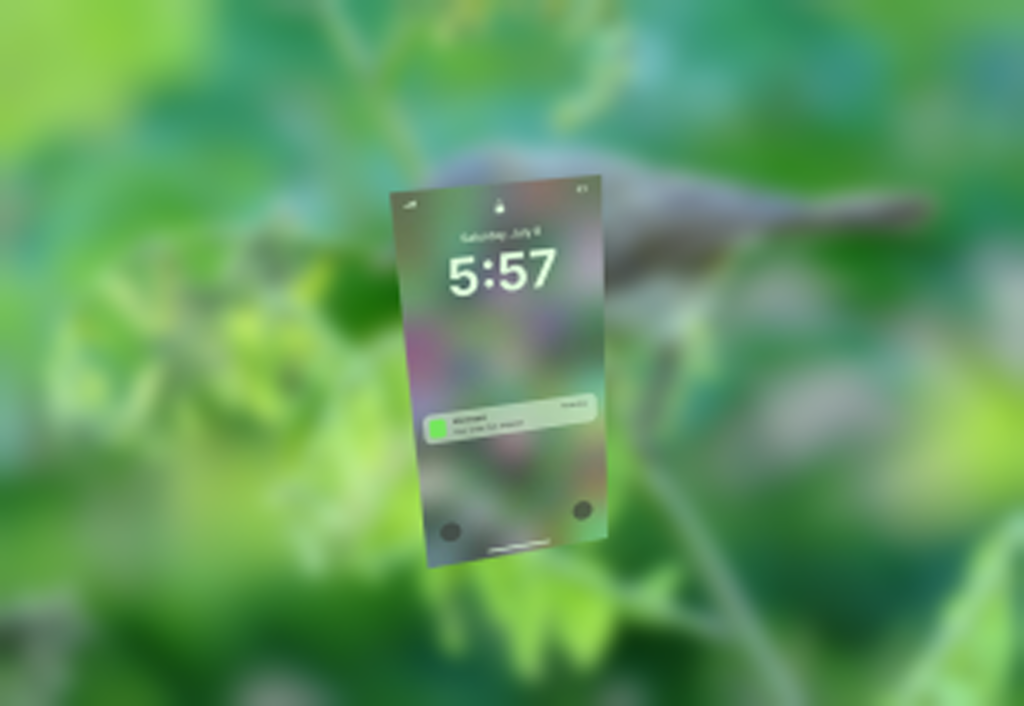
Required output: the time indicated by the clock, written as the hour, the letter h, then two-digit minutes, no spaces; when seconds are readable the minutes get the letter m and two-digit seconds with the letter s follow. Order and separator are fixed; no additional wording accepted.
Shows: 5h57
